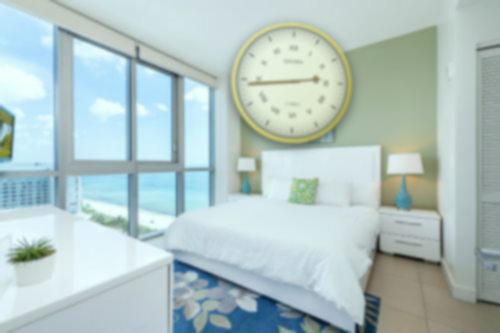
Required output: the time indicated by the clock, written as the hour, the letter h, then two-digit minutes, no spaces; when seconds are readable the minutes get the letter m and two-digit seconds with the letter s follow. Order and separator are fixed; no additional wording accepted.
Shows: 2h44
